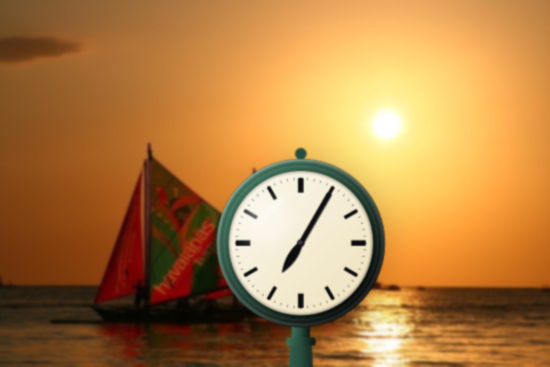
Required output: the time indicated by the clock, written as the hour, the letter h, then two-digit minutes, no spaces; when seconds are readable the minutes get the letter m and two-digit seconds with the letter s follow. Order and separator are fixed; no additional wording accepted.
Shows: 7h05
